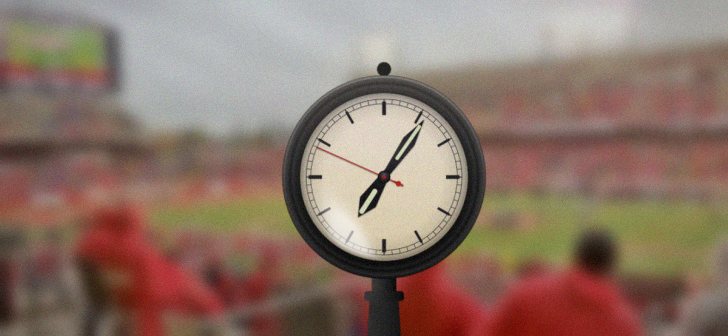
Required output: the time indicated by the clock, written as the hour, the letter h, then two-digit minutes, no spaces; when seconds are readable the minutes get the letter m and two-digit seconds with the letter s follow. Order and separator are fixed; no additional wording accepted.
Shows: 7h05m49s
